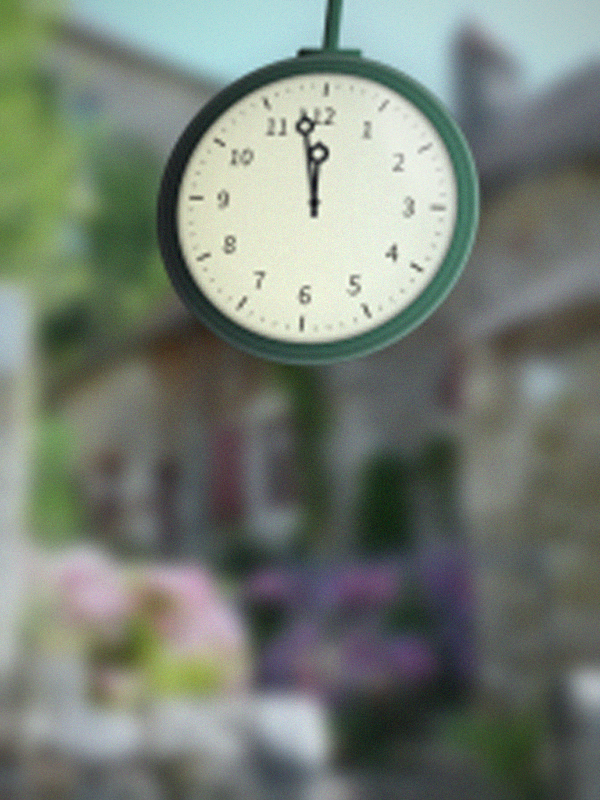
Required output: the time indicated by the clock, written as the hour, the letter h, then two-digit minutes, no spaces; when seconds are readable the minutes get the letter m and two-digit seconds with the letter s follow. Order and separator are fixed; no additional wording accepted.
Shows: 11h58
